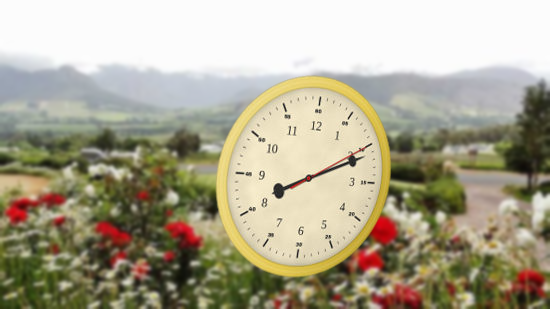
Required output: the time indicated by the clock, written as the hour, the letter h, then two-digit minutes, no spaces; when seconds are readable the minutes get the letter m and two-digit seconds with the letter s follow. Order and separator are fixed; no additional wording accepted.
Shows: 8h11m10s
